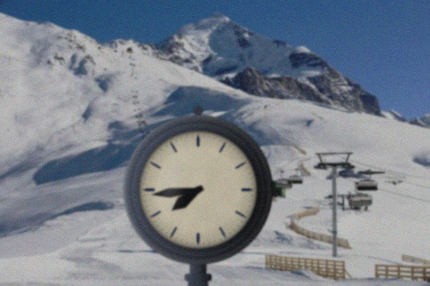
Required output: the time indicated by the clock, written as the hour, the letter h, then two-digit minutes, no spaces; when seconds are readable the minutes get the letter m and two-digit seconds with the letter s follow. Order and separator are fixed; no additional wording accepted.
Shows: 7h44
